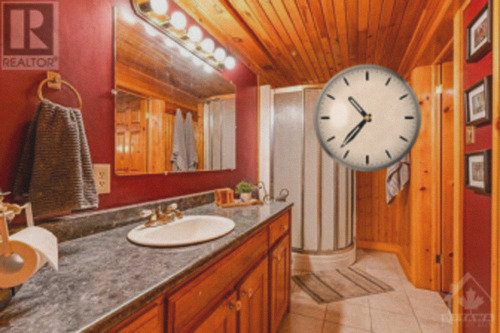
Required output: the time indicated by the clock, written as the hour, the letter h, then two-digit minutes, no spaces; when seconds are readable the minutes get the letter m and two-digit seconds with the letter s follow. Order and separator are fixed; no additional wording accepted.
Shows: 10h37
